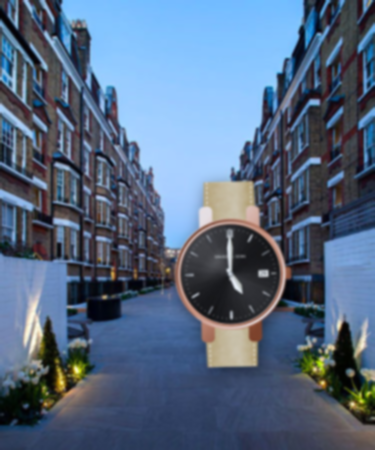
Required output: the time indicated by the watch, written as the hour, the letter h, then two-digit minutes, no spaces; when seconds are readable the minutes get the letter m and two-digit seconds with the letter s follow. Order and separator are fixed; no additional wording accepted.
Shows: 5h00
